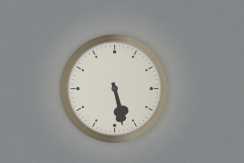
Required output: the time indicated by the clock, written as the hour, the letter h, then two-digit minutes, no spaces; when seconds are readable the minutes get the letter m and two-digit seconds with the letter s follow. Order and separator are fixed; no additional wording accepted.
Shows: 5h28
